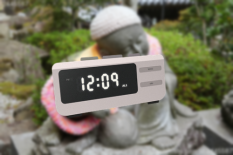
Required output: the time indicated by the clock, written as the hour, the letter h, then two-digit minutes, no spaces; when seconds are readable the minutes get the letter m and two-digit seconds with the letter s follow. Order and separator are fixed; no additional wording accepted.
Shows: 12h09
